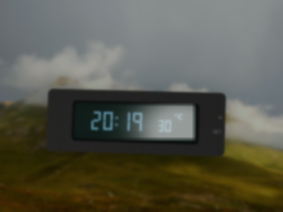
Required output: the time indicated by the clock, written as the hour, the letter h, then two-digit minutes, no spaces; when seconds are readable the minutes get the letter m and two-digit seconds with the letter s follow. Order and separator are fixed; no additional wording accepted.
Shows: 20h19
